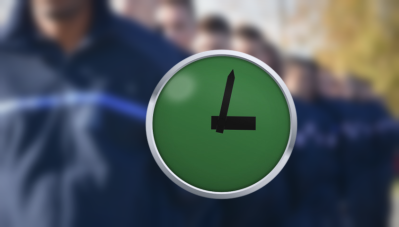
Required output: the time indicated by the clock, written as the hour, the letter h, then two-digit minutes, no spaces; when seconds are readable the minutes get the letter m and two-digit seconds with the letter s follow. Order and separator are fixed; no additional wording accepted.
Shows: 3h02
